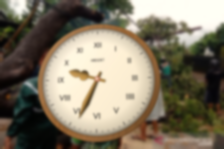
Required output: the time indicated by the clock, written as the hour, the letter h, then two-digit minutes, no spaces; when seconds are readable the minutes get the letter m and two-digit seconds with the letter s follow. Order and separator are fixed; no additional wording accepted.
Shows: 9h34
